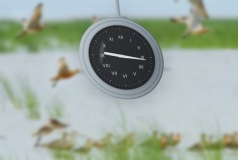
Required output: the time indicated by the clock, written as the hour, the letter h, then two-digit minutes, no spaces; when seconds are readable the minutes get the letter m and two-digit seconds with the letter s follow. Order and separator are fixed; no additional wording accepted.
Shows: 9h16
